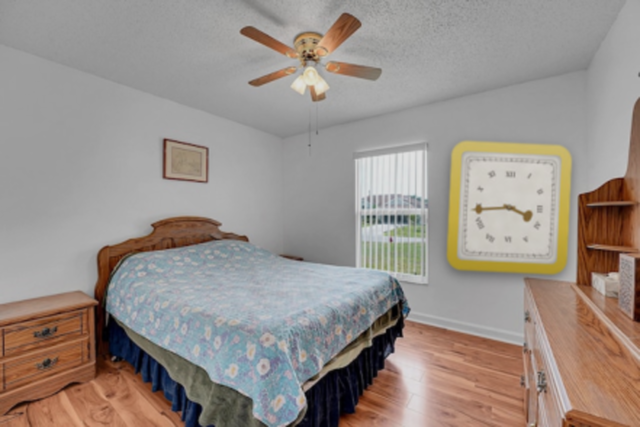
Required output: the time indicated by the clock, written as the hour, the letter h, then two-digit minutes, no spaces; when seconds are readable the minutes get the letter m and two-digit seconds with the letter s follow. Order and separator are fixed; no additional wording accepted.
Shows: 3h44
